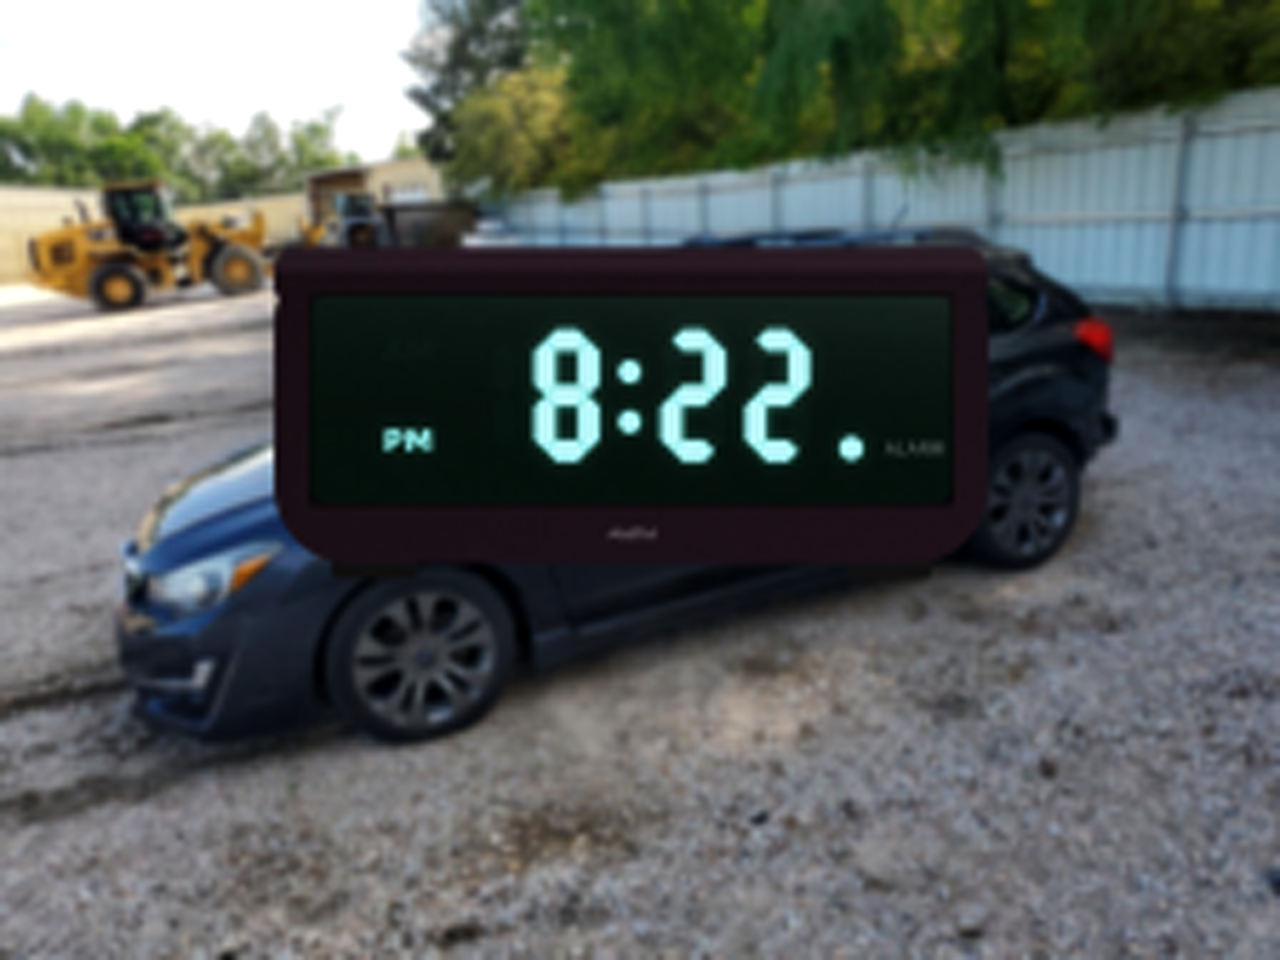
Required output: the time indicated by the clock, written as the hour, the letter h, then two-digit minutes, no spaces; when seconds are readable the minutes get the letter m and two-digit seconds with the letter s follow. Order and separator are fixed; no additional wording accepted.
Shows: 8h22
